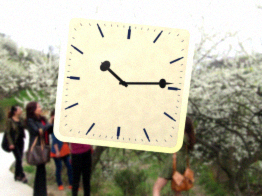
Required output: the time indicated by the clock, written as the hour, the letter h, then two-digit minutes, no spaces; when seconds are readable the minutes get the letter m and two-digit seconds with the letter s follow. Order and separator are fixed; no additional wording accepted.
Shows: 10h14
